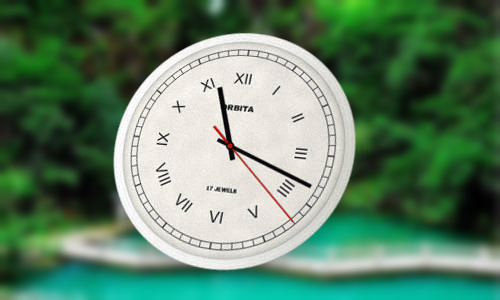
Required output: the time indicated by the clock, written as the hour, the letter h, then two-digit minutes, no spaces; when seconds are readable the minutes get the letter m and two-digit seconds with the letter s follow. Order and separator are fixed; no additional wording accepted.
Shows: 11h18m22s
